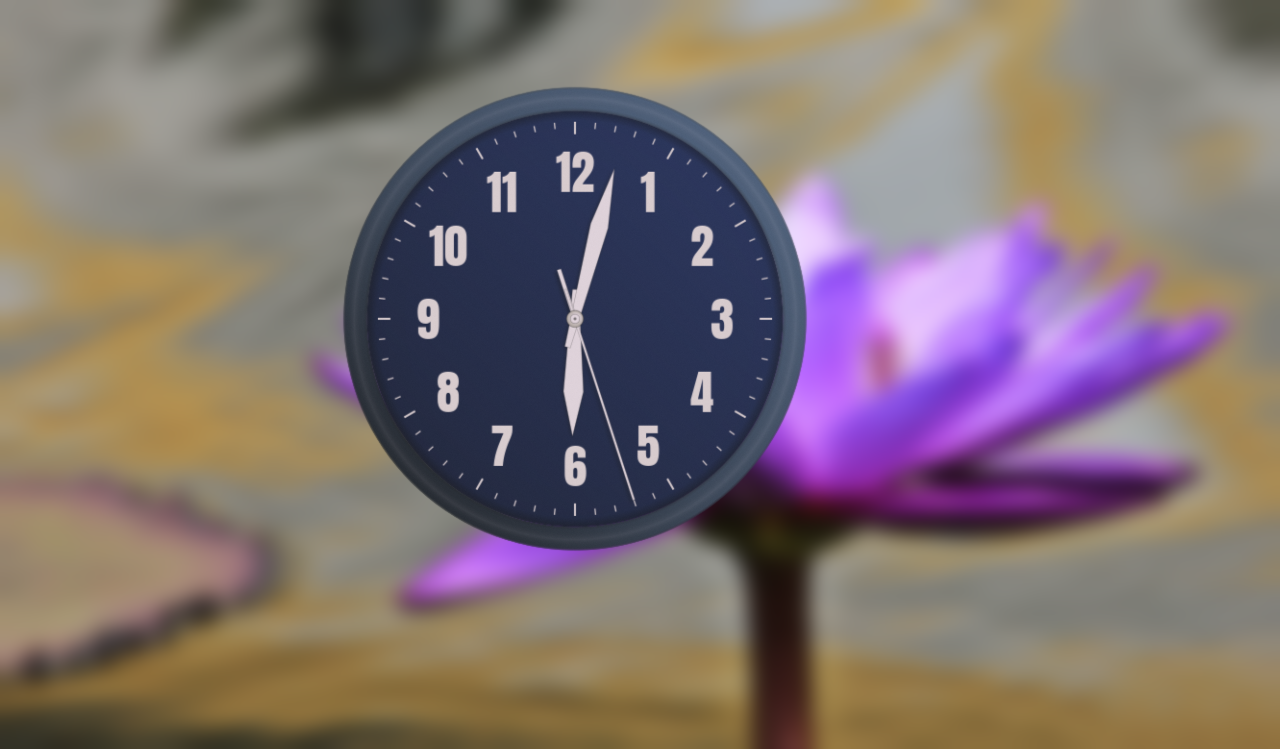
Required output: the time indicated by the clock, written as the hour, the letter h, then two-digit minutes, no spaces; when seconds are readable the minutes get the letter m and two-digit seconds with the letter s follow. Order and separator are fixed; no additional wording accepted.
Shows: 6h02m27s
